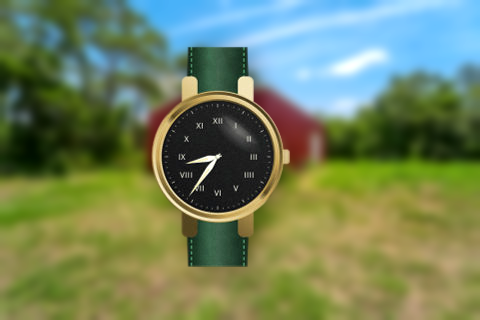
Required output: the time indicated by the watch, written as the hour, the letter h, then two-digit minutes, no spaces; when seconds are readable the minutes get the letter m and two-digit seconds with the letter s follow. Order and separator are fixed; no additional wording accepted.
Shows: 8h36
